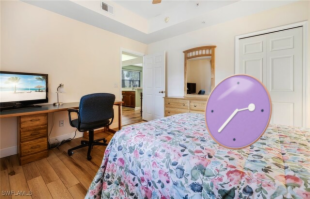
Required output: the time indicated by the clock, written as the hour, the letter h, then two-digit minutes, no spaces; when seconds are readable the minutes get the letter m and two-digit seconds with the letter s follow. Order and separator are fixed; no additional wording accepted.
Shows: 2h37
